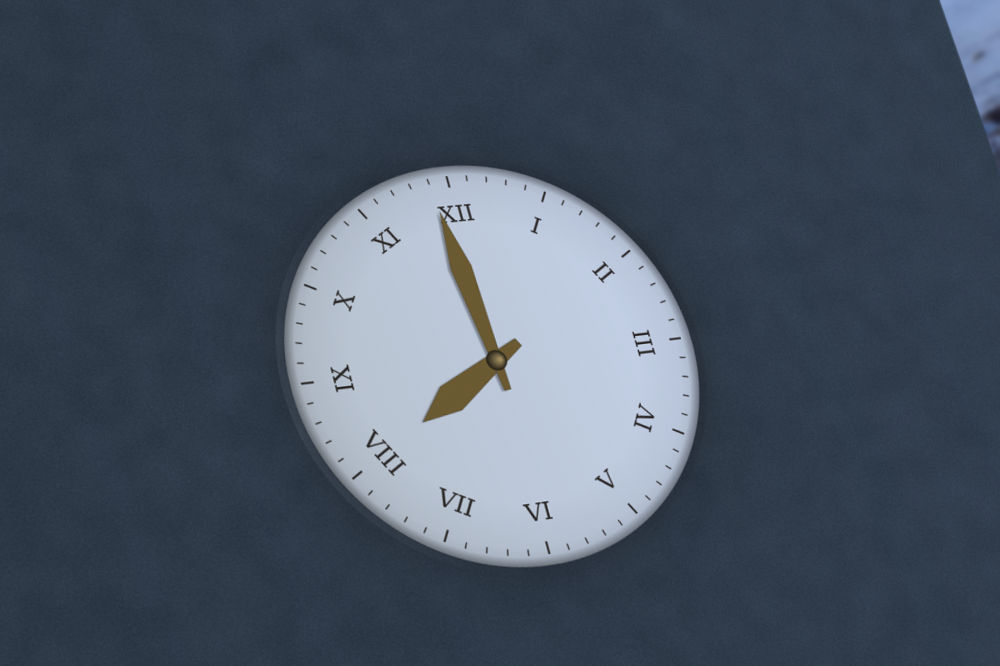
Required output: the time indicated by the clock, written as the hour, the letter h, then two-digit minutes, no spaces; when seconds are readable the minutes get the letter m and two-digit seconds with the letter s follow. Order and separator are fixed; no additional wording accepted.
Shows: 7h59
